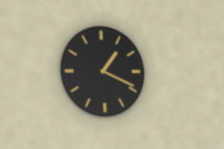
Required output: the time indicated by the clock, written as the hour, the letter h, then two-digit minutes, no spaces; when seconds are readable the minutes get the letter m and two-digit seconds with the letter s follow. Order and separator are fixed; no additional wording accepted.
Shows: 1h19
